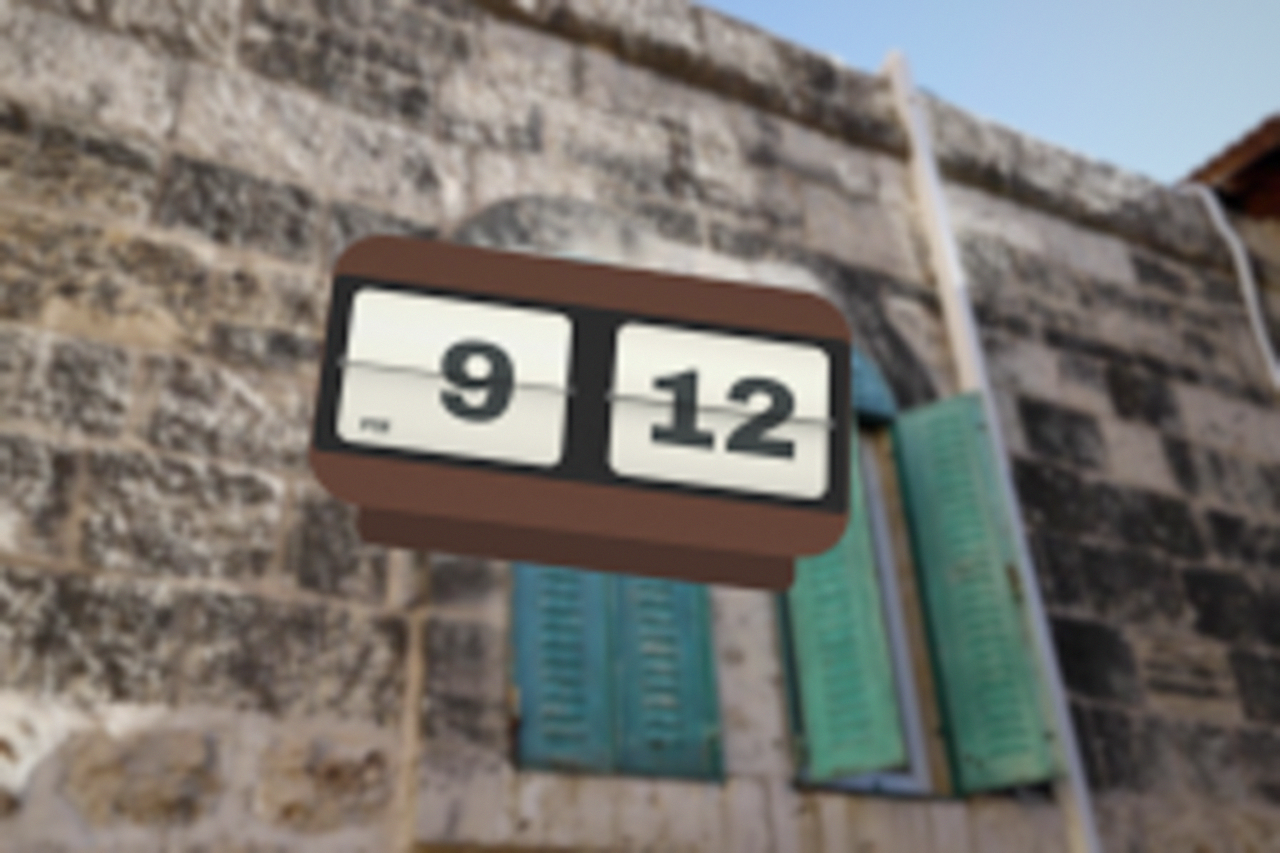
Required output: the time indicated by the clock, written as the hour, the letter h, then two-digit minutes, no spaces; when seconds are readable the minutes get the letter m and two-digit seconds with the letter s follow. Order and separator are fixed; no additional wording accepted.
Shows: 9h12
